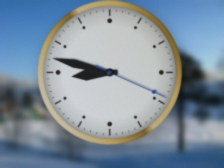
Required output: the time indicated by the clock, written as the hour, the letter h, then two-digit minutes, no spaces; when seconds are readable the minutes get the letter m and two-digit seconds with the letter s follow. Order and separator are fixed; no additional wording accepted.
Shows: 8h47m19s
